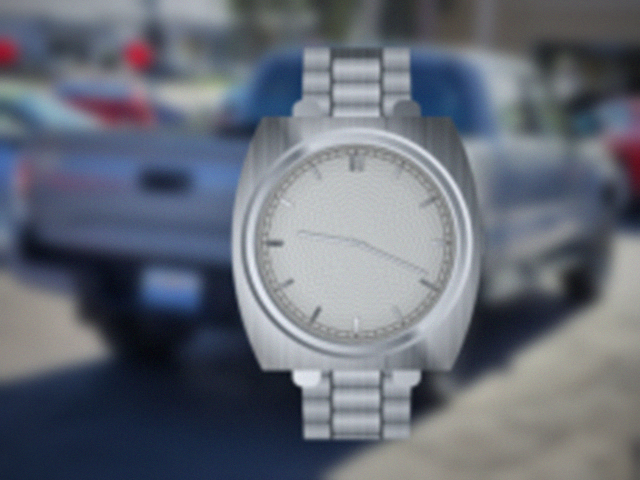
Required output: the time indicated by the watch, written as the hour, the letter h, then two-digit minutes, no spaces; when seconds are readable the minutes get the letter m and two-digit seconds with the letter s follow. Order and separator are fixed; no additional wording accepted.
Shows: 9h19
